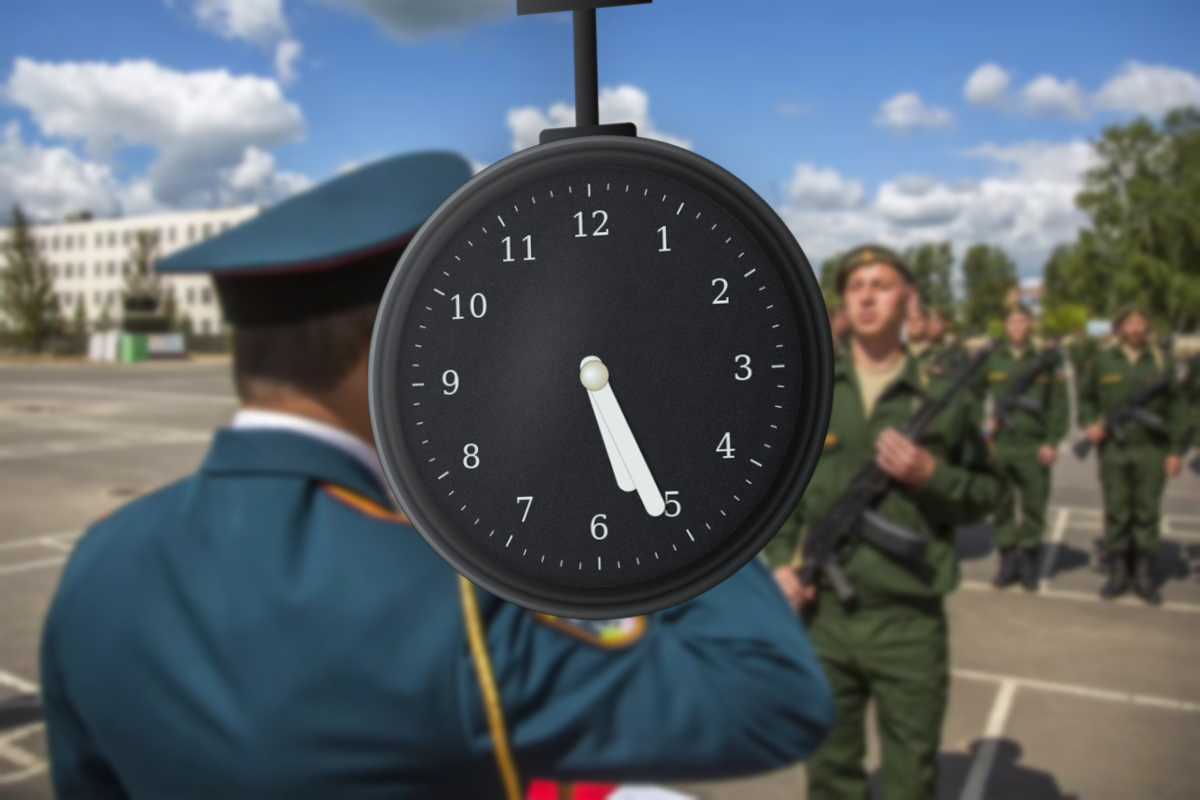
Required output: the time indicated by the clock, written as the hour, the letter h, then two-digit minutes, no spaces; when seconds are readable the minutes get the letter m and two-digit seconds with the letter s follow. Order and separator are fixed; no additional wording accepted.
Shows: 5h26
